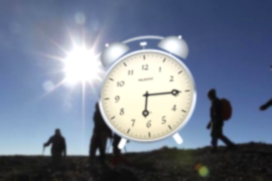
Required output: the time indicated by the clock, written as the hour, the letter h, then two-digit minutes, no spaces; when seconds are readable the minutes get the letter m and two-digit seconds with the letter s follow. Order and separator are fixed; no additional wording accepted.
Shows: 6h15
